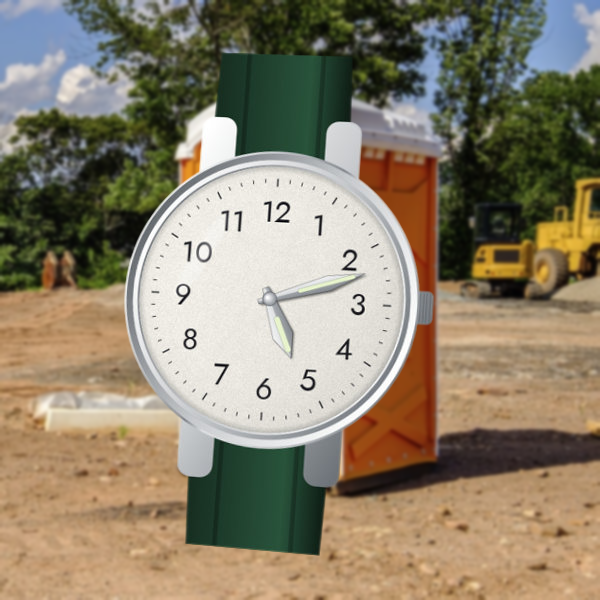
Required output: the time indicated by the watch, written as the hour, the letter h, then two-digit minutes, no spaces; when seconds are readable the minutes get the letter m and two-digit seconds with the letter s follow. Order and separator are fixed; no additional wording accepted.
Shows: 5h12
